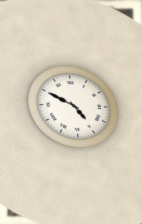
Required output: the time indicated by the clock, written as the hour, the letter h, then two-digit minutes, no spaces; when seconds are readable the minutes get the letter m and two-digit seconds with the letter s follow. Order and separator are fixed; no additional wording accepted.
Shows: 4h50
